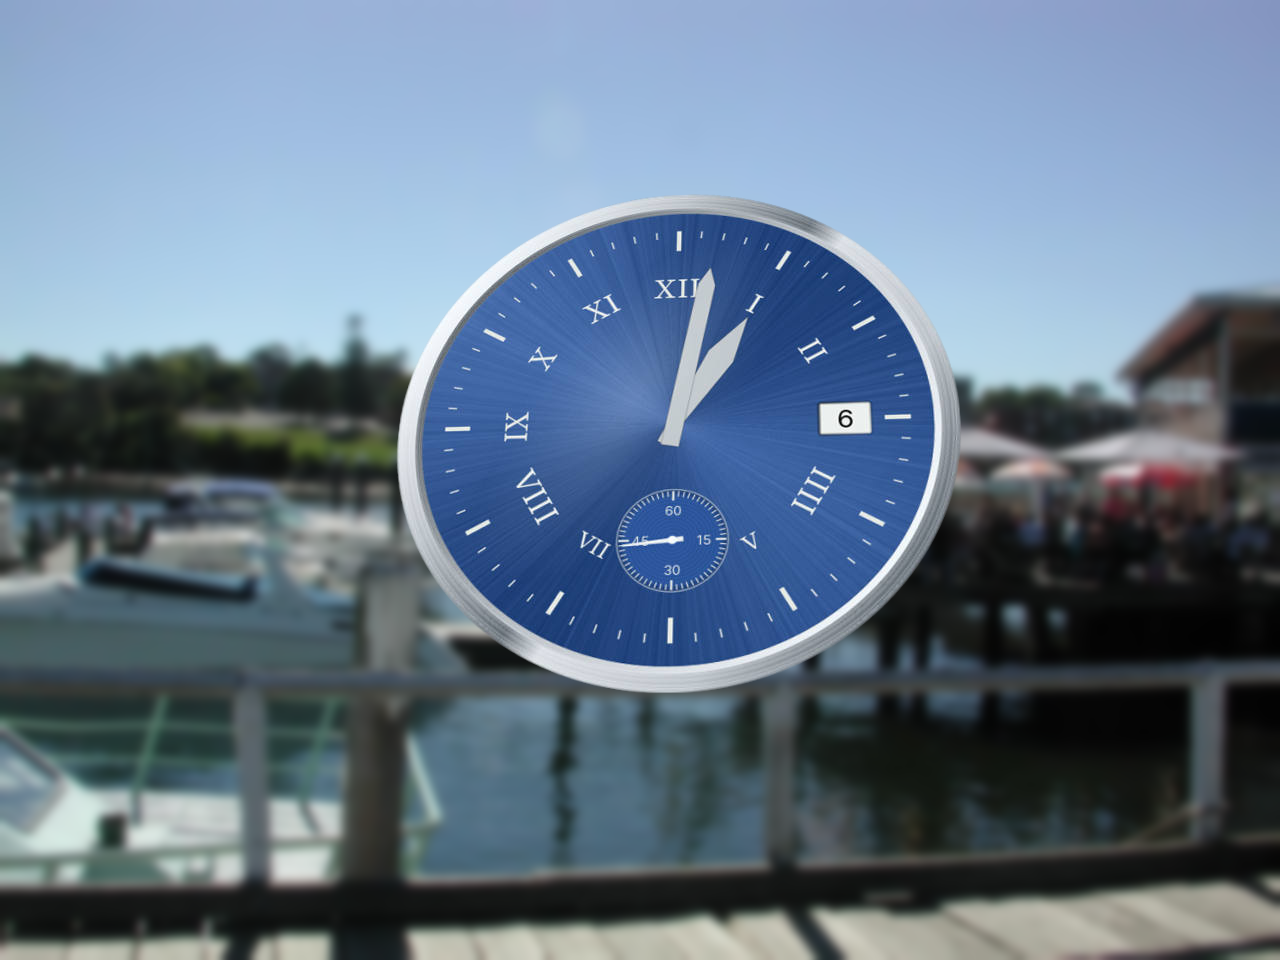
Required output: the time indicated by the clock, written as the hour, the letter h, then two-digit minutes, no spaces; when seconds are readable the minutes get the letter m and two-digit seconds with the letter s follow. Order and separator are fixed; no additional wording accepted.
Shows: 1h01m44s
